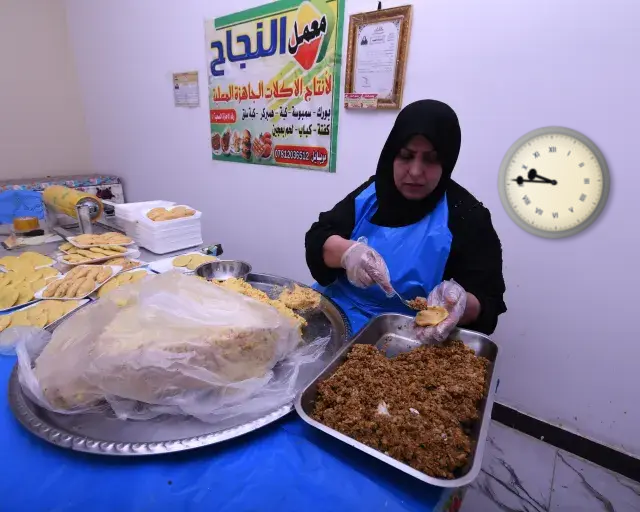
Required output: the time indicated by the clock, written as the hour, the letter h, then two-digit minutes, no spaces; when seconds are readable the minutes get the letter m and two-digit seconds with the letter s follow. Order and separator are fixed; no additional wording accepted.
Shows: 9h46
